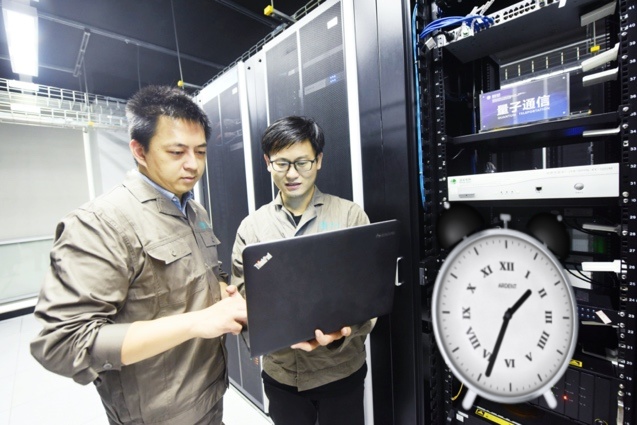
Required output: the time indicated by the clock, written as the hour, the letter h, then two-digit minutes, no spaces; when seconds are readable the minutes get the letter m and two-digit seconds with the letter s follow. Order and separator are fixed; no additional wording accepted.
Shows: 1h34
